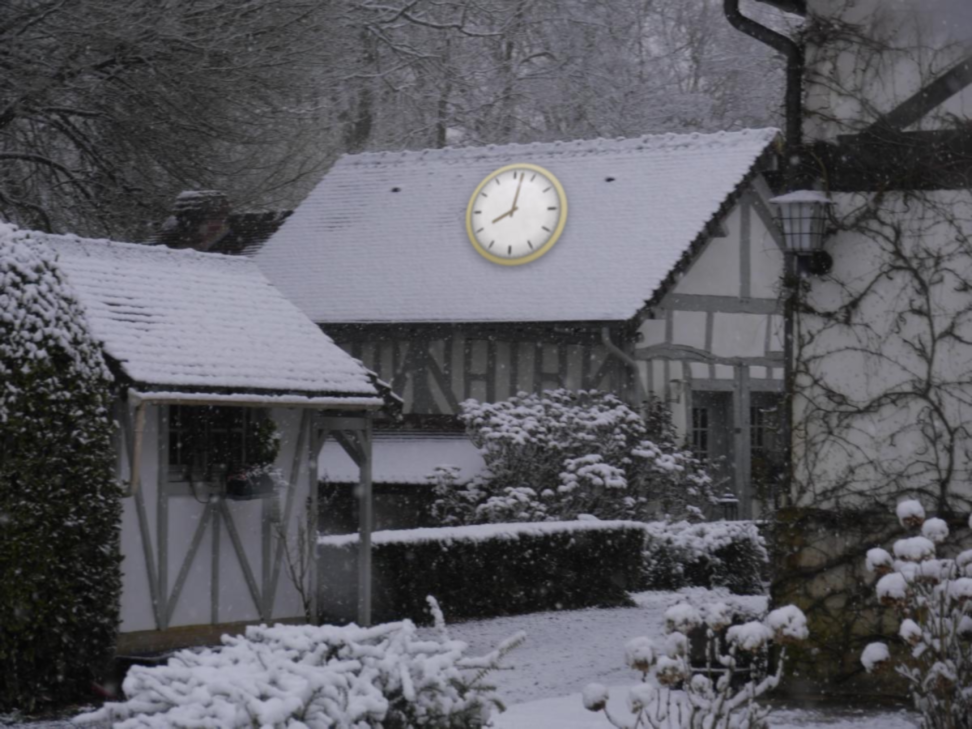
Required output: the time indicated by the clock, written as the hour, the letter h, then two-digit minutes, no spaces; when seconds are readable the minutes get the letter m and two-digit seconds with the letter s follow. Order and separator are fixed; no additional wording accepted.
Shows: 8h02
